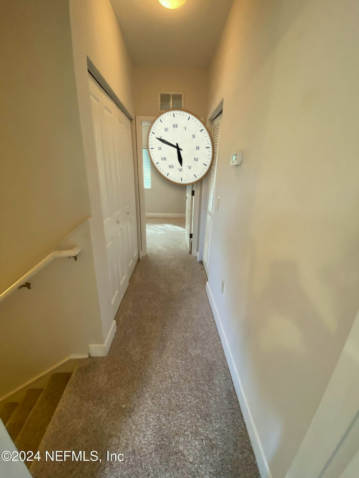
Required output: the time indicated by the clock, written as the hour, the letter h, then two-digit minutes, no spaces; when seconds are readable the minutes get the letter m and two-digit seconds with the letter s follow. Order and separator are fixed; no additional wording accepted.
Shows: 5h49
